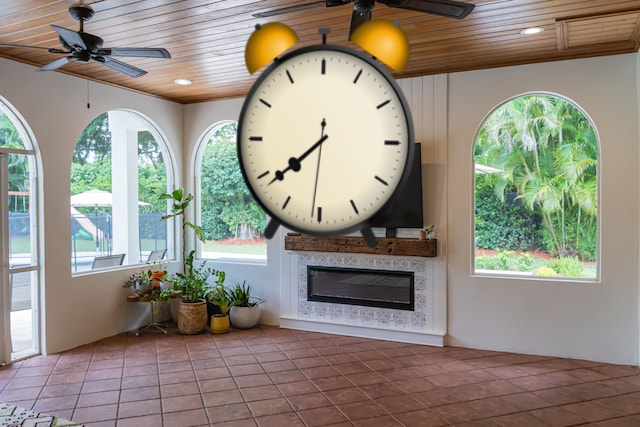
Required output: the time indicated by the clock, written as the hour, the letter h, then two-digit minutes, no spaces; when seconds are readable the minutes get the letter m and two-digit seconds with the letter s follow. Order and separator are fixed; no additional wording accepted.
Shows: 7h38m31s
